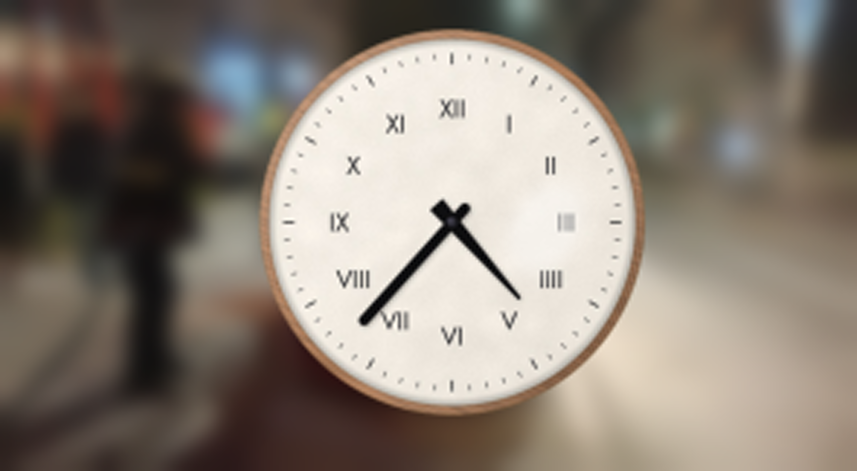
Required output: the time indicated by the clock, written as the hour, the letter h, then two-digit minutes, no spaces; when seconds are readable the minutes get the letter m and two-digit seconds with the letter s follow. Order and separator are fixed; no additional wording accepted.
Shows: 4h37
